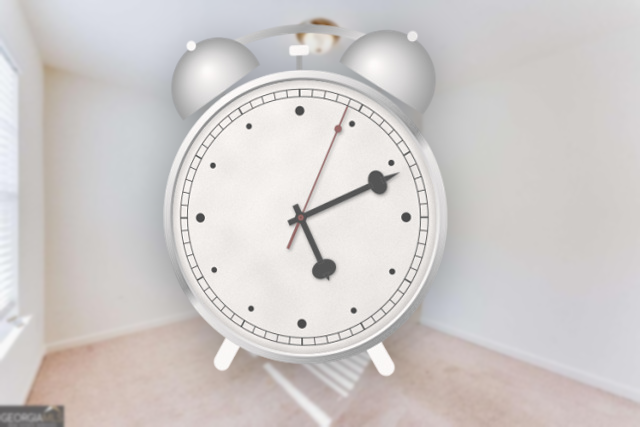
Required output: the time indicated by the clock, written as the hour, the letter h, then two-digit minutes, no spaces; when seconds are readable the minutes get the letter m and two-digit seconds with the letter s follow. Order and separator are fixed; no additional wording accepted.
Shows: 5h11m04s
